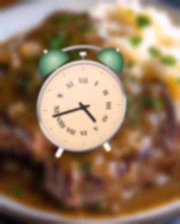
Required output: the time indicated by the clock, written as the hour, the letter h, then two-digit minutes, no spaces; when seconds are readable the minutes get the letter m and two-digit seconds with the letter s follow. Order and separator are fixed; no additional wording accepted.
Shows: 4h43
